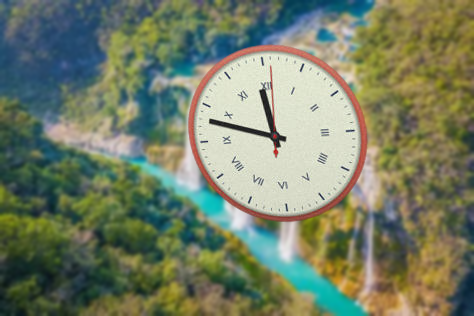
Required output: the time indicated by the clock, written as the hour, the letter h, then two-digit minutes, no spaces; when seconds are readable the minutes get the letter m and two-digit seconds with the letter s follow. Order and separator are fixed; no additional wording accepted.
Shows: 11h48m01s
